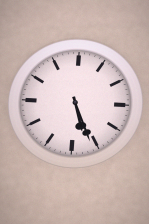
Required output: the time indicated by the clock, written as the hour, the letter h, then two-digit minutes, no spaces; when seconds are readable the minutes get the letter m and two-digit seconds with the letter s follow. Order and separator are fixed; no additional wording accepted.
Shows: 5h26
